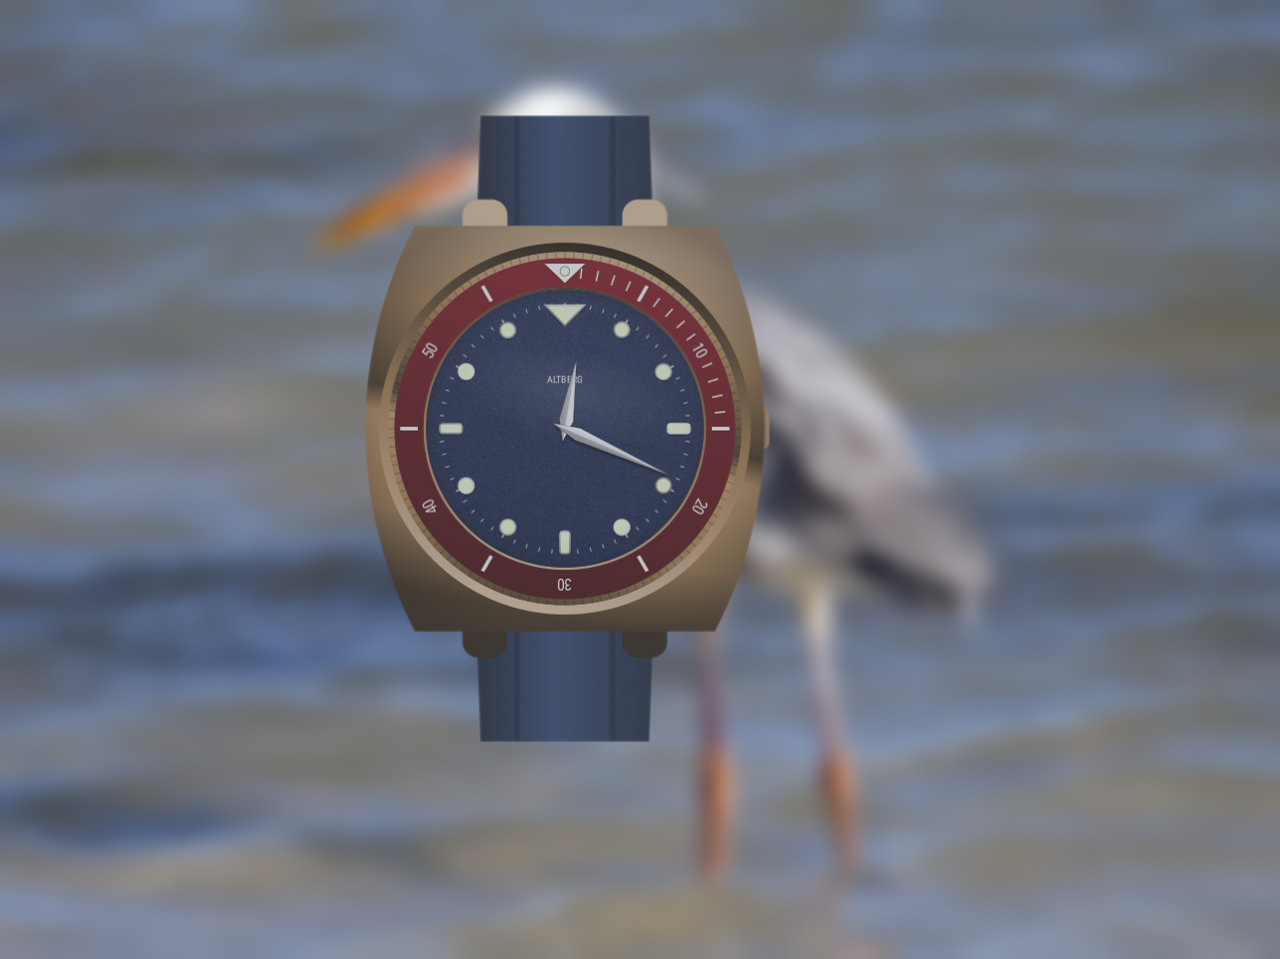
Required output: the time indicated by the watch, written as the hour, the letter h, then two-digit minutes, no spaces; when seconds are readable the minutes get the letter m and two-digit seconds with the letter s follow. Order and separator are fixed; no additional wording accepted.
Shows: 12h19
